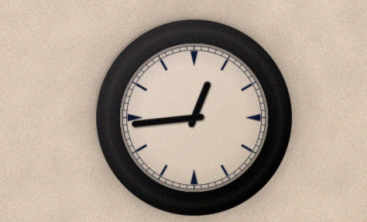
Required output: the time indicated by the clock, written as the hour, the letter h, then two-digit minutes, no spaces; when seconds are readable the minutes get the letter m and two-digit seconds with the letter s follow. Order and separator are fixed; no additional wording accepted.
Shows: 12h44
